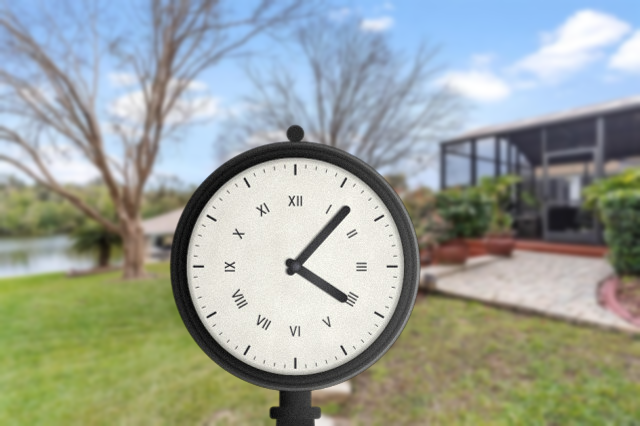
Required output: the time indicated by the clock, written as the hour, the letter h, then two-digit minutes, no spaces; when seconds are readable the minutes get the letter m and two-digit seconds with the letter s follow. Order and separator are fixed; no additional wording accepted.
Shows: 4h07
